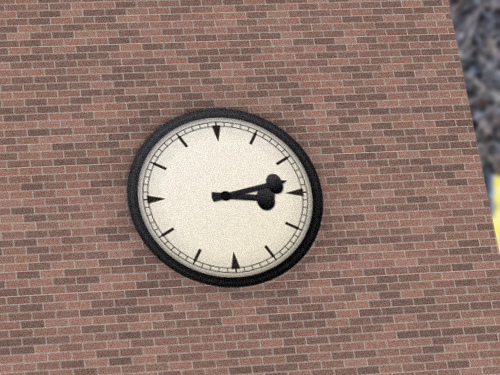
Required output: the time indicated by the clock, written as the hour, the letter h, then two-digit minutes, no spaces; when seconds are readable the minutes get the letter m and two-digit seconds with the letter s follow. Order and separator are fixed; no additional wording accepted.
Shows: 3h13
